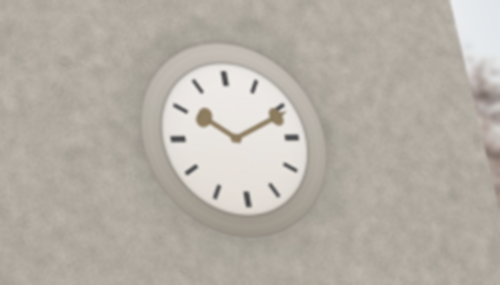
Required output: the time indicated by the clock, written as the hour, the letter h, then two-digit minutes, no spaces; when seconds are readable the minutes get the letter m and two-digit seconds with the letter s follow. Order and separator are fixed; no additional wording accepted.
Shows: 10h11
